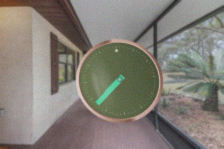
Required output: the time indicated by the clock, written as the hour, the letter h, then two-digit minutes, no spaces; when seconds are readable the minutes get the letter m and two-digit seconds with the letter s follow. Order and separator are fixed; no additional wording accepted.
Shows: 7h38
